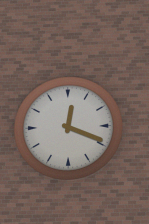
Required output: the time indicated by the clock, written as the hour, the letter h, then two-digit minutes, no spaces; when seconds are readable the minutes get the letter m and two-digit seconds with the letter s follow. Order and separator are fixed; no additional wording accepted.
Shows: 12h19
